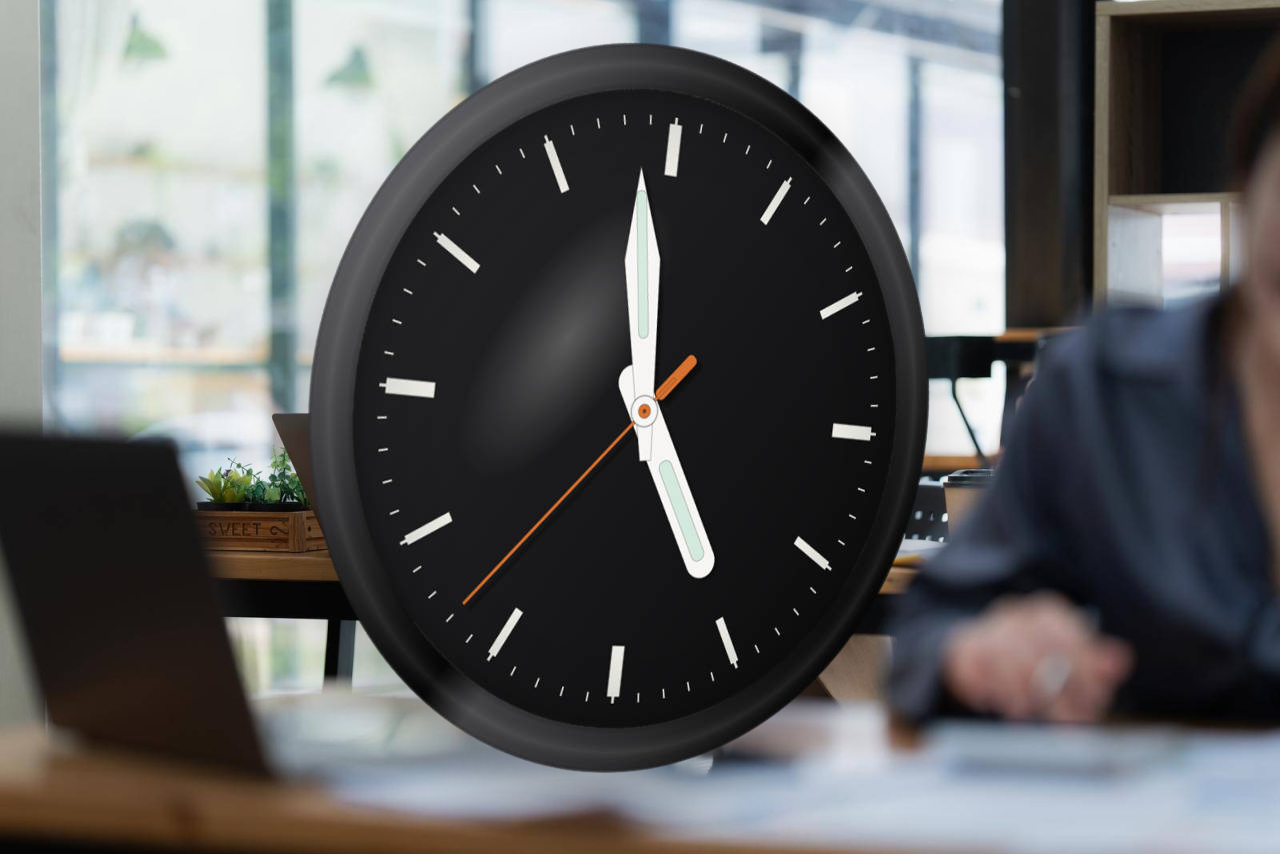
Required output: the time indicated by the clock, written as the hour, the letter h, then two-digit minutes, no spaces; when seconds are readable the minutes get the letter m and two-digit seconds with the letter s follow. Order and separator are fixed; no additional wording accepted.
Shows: 4h58m37s
